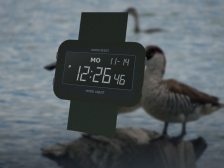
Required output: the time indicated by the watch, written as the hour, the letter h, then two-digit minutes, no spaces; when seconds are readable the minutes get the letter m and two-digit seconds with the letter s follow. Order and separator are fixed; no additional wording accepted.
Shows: 12h26m46s
